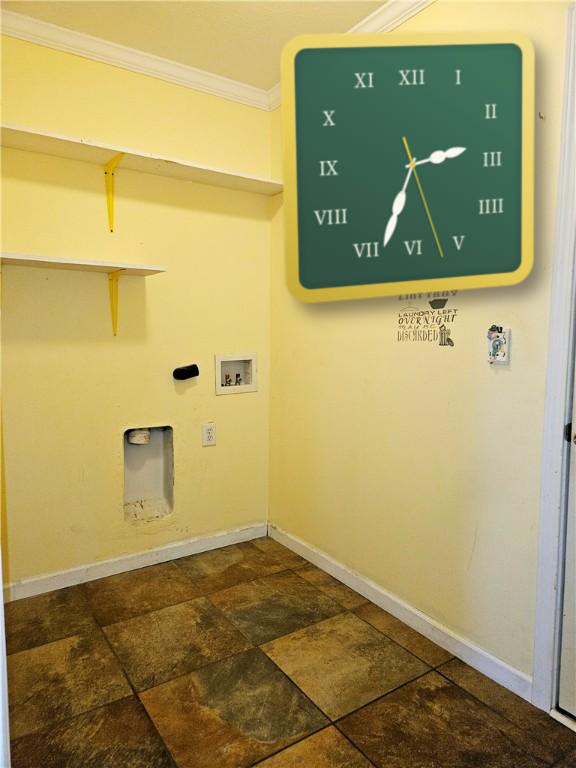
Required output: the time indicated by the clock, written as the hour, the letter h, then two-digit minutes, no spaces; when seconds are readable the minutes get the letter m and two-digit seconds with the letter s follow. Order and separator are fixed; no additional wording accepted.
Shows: 2h33m27s
